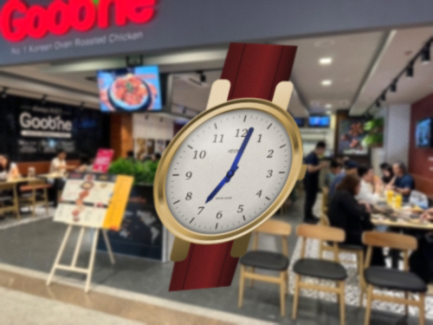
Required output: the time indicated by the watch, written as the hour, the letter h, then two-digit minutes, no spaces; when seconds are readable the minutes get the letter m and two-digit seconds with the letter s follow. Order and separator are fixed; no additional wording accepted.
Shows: 7h02
